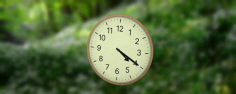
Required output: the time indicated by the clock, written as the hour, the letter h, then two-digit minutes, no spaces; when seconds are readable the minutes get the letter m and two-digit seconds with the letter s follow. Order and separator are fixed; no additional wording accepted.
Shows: 4h20
